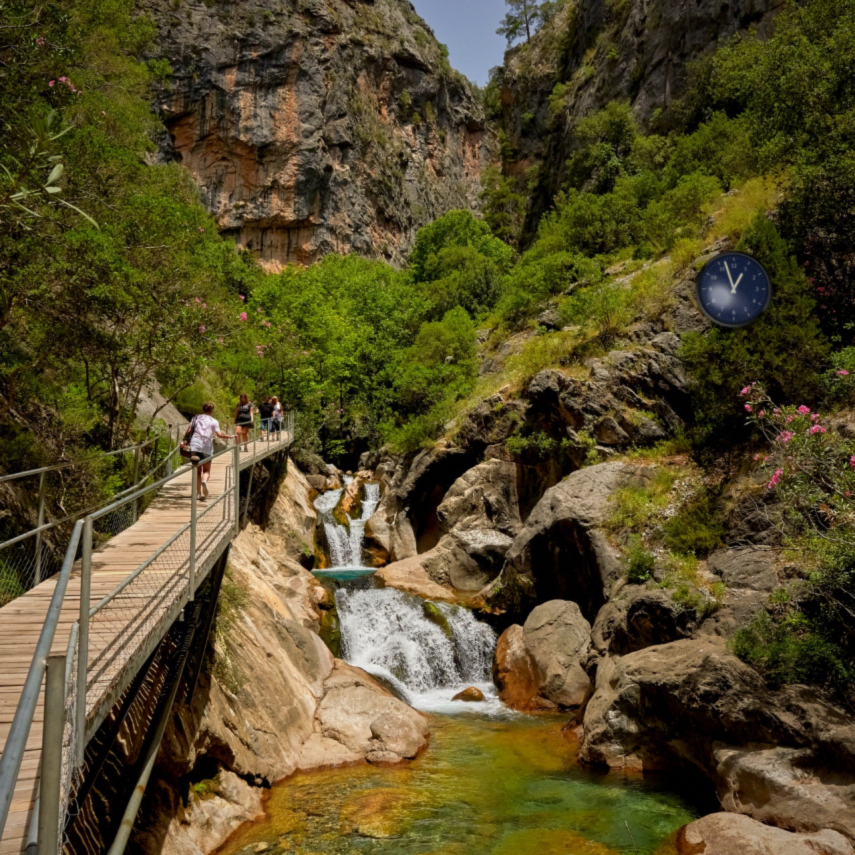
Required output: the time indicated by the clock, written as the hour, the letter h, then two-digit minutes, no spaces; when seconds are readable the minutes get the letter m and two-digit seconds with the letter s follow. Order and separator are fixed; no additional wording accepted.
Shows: 12h57
